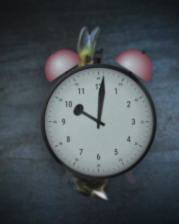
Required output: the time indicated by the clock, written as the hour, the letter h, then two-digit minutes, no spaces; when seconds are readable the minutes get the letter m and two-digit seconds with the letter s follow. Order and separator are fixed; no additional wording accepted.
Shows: 10h01
